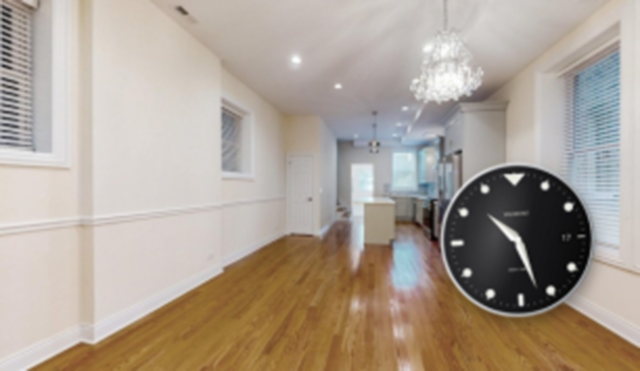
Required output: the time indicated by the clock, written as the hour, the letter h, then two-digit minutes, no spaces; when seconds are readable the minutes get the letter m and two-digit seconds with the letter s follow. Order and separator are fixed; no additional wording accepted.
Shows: 10h27
